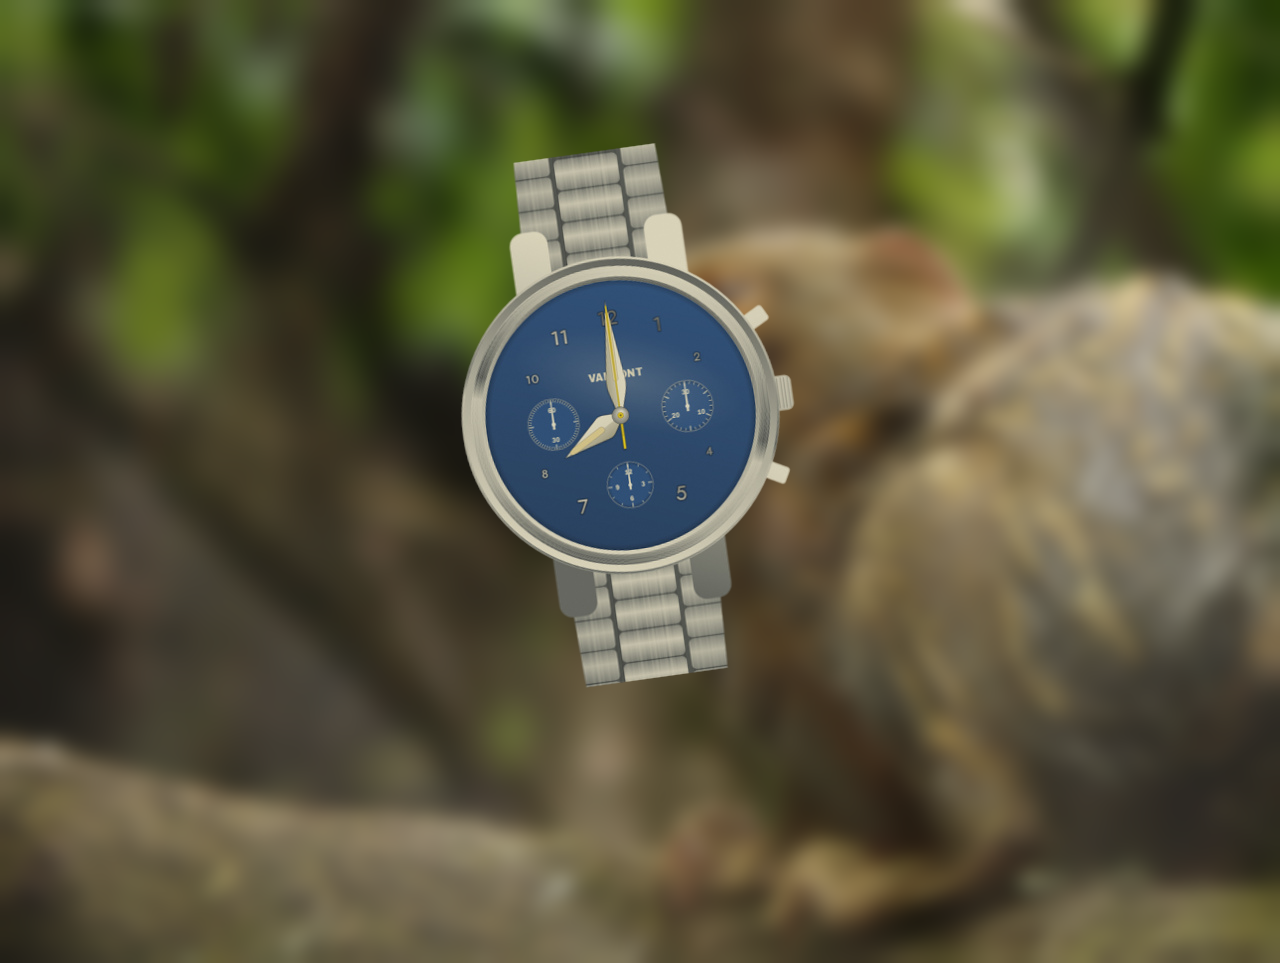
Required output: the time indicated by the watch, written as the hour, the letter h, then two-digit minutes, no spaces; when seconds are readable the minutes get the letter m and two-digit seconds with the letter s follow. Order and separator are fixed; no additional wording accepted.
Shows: 8h00
